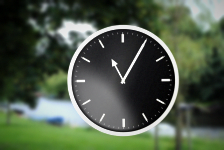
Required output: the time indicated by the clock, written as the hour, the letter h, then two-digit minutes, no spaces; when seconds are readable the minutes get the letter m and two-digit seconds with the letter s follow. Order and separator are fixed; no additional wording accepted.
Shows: 11h05
